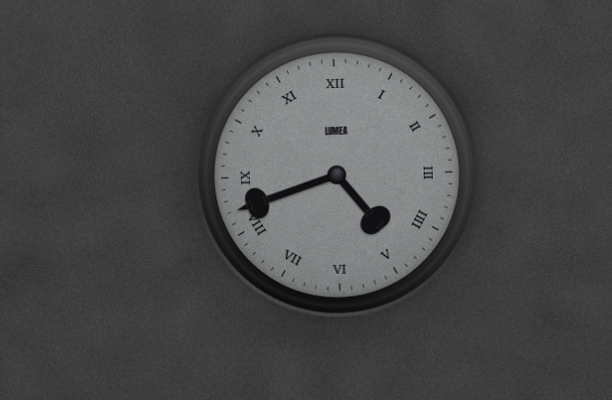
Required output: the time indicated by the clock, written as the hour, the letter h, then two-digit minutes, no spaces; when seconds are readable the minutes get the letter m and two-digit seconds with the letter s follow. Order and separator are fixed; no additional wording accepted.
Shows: 4h42
